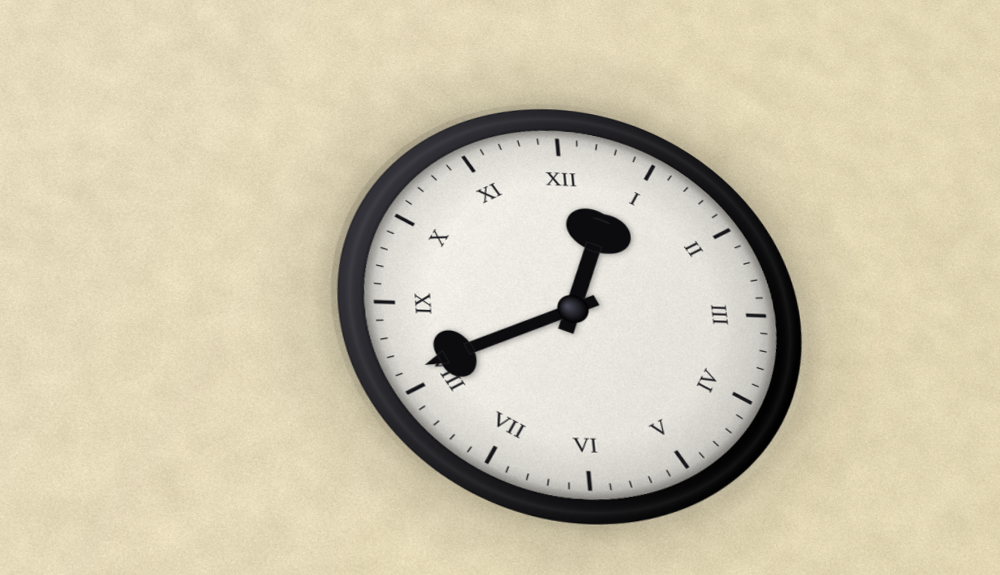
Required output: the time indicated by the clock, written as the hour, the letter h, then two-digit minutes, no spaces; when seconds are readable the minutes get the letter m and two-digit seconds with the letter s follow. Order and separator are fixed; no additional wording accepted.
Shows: 12h41
